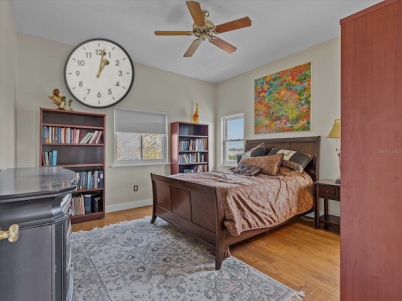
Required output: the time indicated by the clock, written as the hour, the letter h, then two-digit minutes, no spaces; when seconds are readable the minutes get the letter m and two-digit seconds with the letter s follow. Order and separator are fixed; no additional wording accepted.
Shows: 1h02
